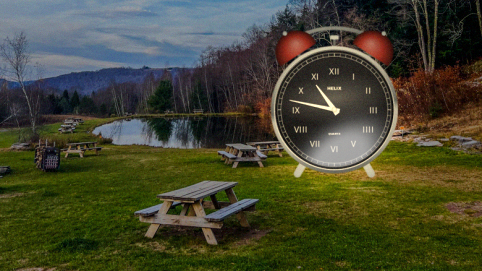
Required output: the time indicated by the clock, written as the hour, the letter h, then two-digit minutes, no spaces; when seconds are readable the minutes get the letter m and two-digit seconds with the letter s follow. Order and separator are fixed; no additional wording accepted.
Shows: 10h47
